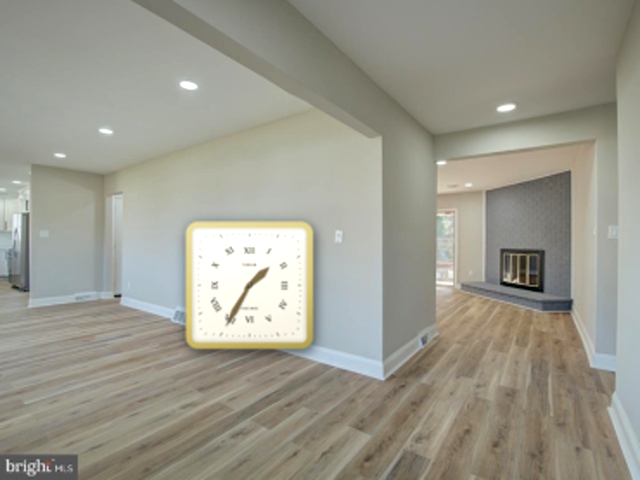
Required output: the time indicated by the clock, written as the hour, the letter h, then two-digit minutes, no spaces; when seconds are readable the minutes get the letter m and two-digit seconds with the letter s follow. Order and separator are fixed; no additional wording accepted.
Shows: 1h35
